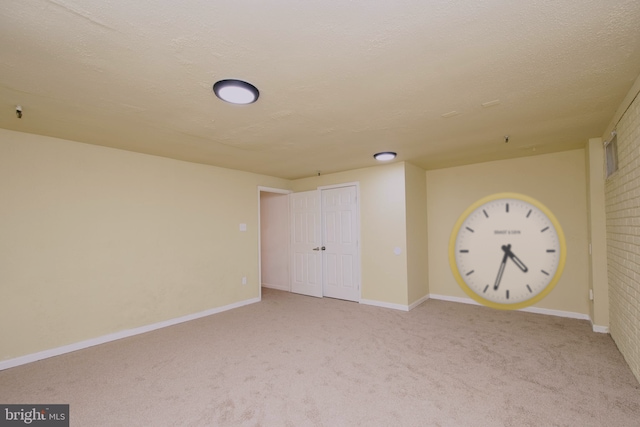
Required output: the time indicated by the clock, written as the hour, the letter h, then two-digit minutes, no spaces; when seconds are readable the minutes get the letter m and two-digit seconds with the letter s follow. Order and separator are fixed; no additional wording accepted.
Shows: 4h33
